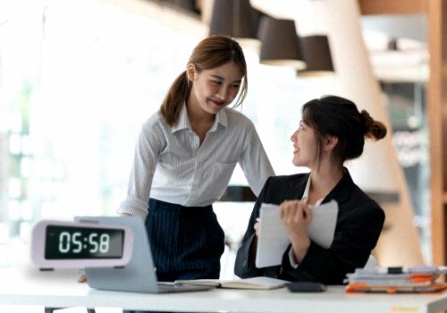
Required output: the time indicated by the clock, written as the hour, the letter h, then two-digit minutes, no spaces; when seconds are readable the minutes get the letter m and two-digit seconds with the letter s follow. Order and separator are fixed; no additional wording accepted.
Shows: 5h58
